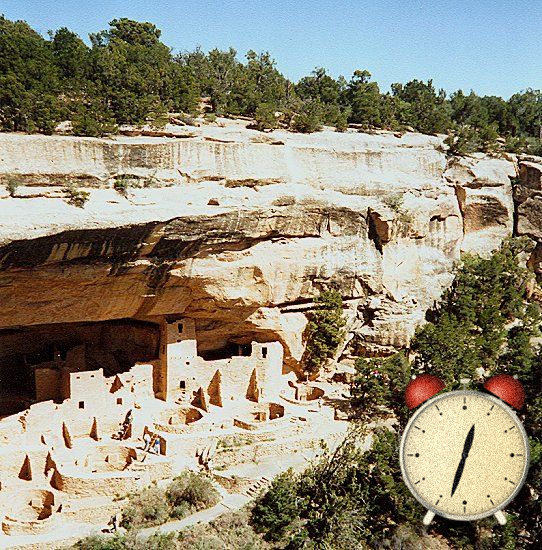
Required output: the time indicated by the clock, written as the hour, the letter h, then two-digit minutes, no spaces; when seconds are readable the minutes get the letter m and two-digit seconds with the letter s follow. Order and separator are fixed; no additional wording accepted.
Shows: 12h33
